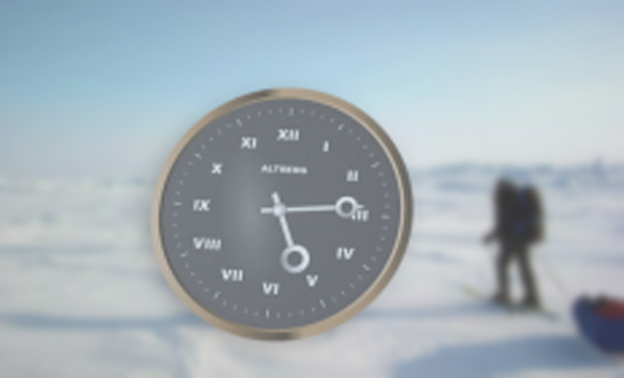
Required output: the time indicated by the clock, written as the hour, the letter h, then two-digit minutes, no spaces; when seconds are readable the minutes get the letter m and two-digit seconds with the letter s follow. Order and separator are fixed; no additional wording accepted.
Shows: 5h14
